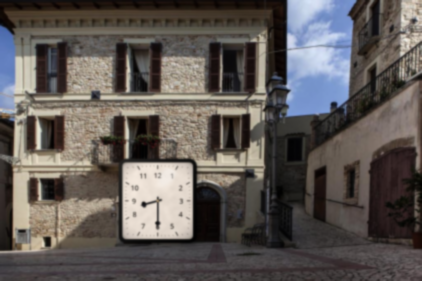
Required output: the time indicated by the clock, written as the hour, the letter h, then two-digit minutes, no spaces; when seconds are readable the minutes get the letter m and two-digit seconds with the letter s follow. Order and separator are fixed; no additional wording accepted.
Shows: 8h30
